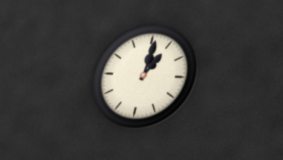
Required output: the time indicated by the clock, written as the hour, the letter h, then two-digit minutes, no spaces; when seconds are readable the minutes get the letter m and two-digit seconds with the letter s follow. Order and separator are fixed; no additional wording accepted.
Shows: 1h01
